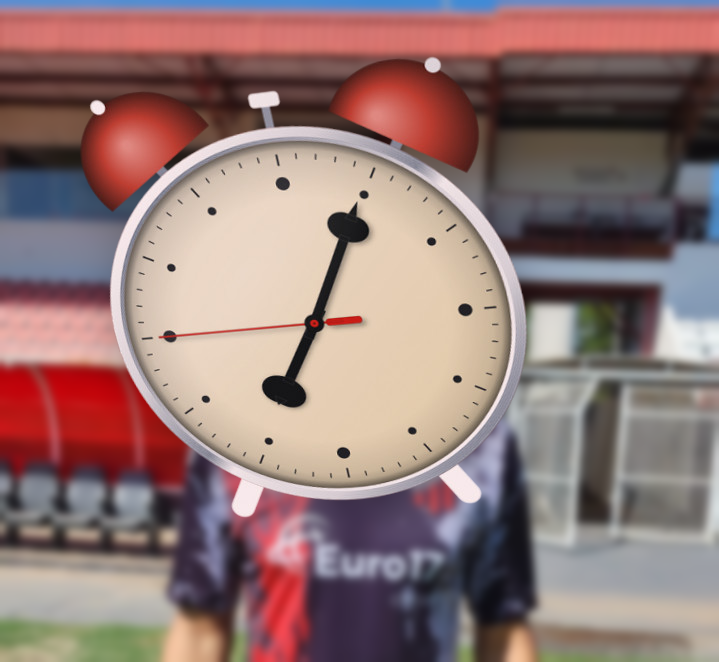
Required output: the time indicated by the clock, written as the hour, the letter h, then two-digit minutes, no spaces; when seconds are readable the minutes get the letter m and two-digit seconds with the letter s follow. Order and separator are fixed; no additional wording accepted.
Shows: 7h04m45s
